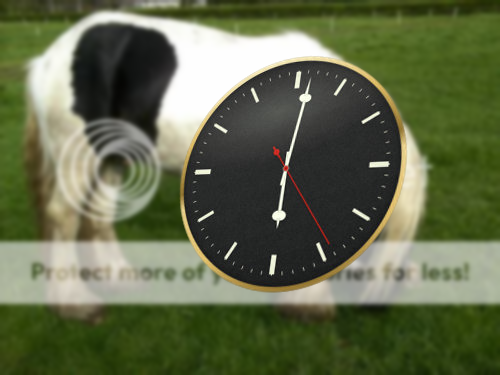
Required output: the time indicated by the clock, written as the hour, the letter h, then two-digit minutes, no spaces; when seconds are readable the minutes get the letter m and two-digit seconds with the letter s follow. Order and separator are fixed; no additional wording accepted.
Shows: 6h01m24s
